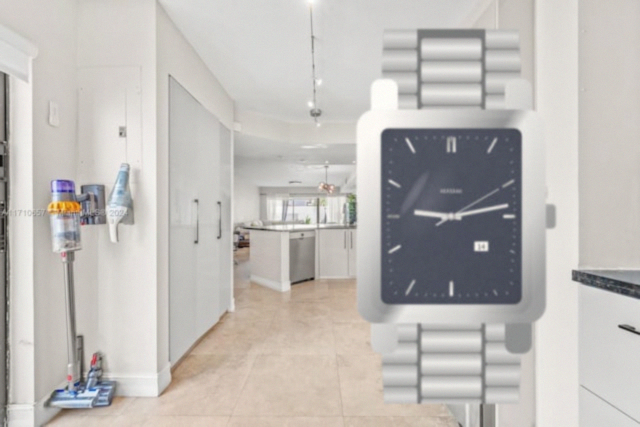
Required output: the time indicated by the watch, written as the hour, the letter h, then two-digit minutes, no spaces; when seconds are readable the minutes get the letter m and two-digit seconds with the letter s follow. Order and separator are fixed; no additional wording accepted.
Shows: 9h13m10s
